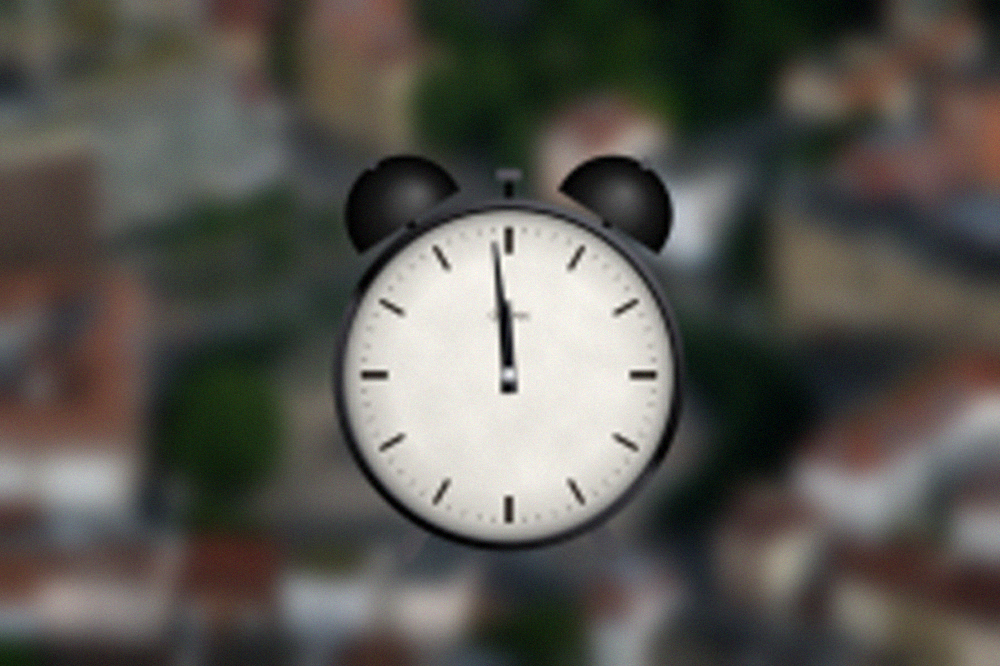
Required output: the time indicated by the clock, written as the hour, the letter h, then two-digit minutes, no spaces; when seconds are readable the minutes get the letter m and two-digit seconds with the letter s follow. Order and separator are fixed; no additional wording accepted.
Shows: 11h59
